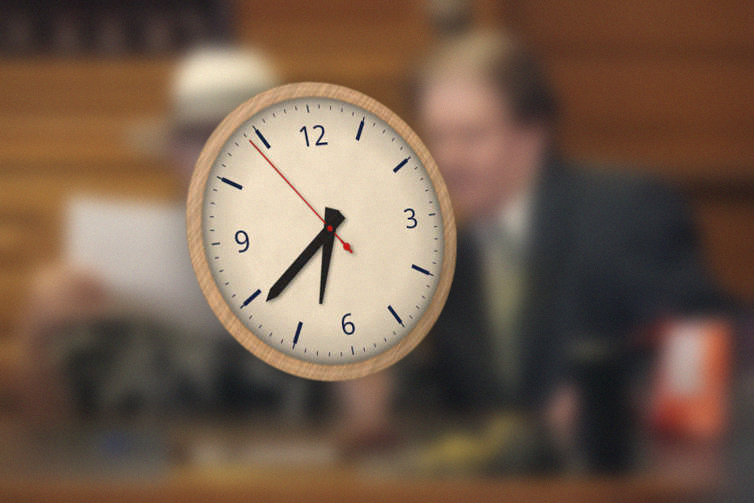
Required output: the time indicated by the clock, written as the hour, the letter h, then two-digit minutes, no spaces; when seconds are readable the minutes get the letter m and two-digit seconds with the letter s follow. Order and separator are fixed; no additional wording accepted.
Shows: 6h38m54s
